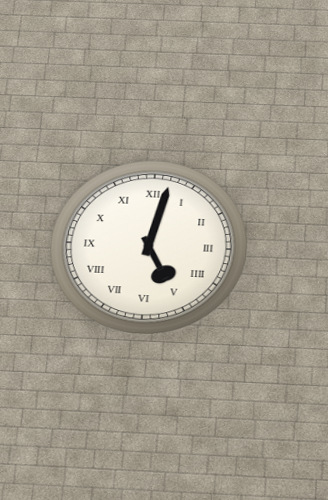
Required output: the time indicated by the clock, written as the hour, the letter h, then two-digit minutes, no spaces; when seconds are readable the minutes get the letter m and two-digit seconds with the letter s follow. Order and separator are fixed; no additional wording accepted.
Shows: 5h02
